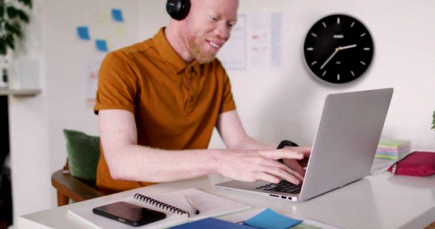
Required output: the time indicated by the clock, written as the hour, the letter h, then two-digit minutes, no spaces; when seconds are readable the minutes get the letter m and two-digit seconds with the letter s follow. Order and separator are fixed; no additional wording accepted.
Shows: 2h37
